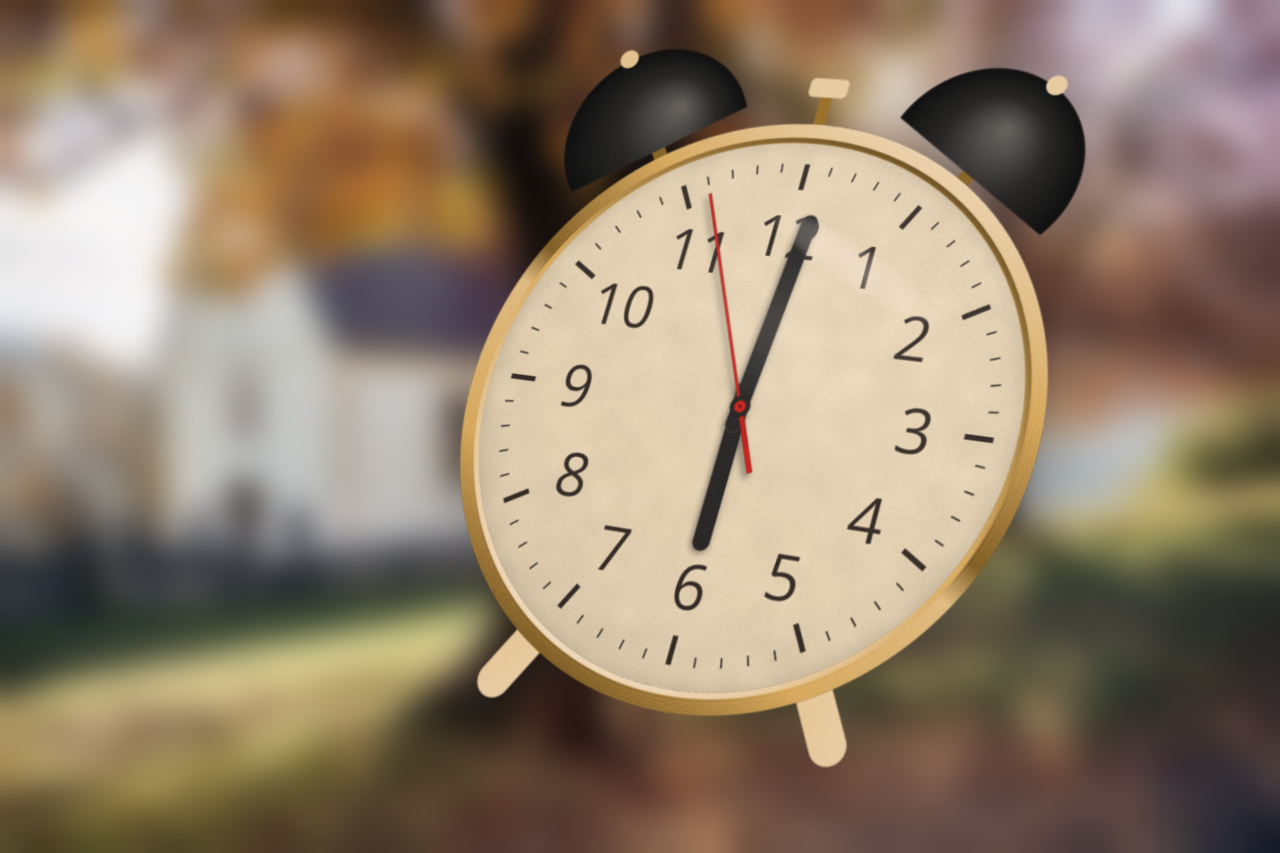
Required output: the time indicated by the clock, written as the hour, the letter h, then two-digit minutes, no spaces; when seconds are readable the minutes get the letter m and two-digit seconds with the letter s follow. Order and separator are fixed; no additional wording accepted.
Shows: 6h00m56s
